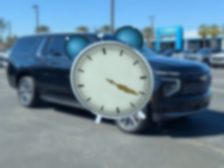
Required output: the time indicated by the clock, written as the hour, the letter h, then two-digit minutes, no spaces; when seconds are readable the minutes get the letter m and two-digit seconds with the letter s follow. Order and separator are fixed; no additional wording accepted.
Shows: 4h21
